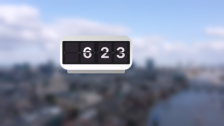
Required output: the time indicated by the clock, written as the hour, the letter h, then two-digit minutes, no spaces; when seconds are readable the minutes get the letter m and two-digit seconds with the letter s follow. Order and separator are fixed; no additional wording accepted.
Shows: 6h23
